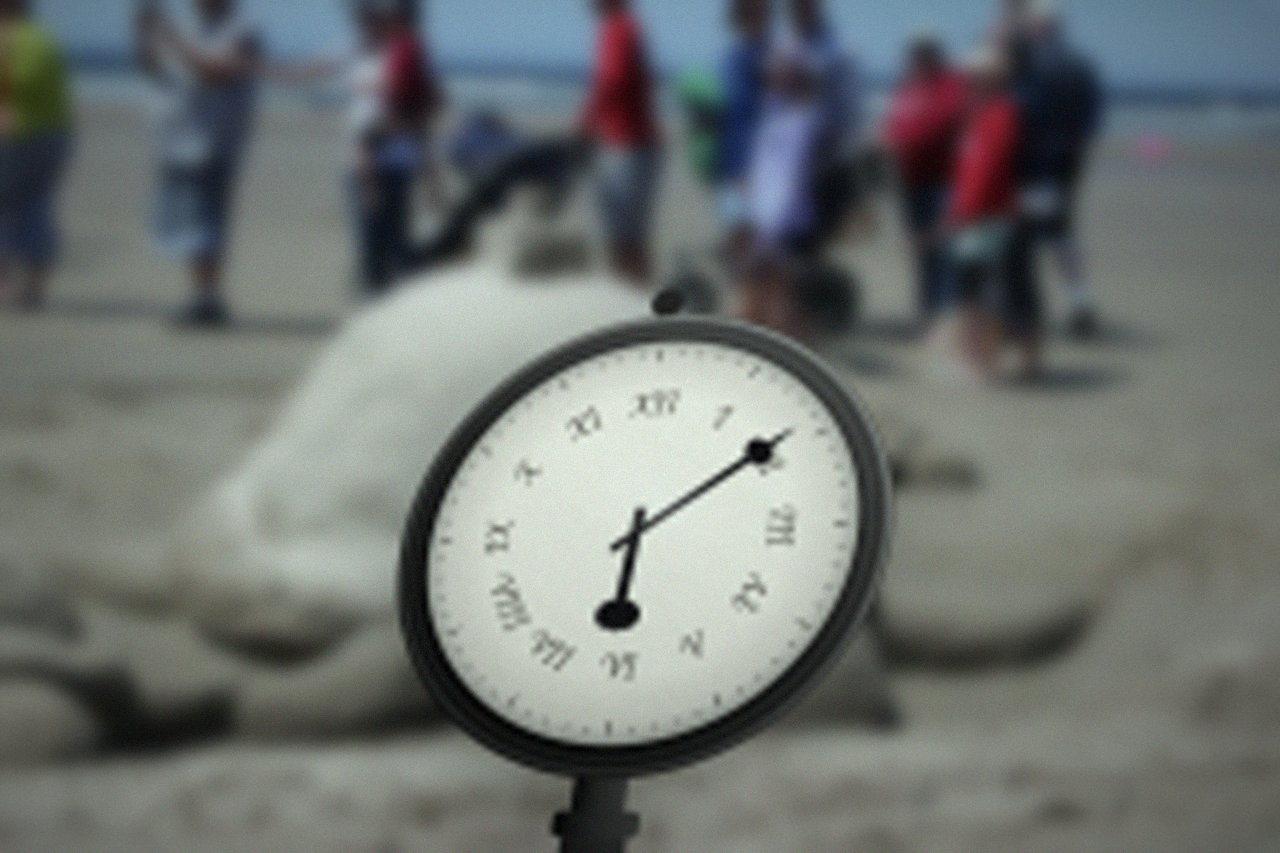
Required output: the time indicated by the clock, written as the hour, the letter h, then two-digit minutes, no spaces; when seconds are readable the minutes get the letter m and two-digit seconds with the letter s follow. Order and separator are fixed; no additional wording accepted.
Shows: 6h09
